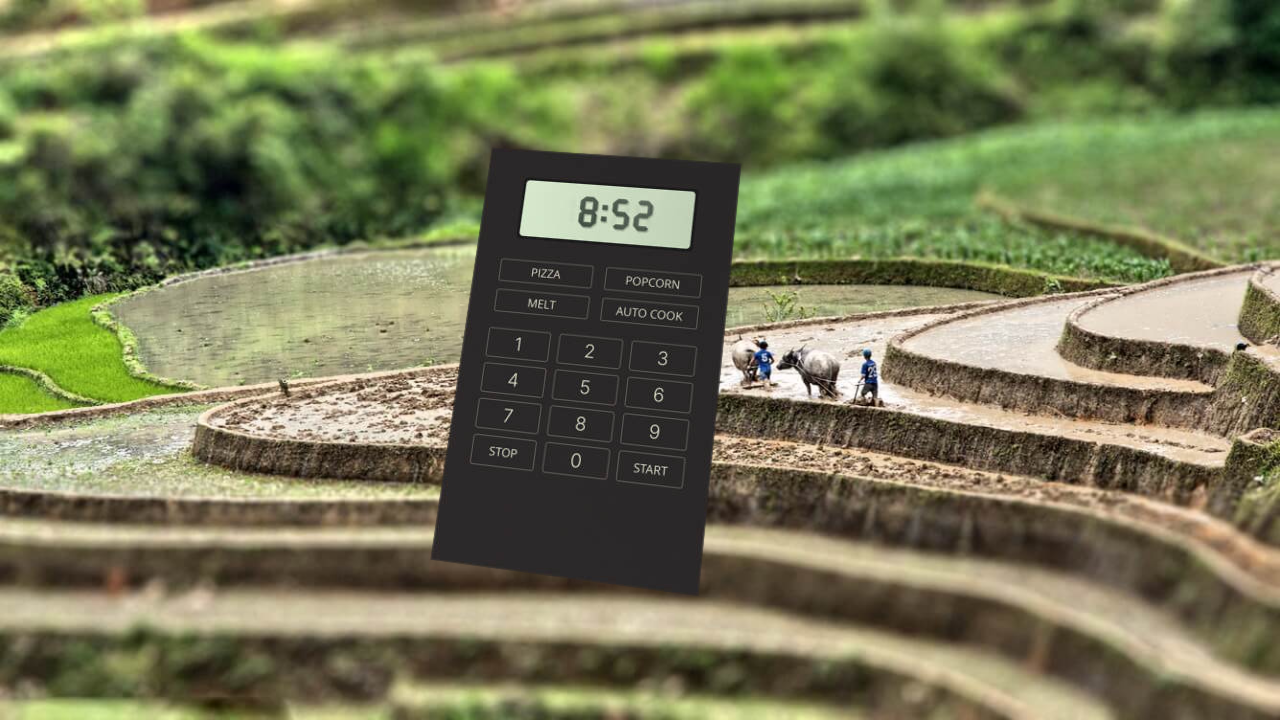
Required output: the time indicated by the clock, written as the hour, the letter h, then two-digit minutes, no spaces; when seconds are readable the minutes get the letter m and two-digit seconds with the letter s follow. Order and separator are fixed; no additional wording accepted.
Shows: 8h52
